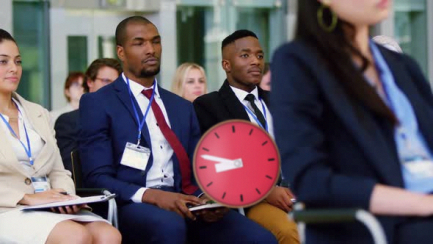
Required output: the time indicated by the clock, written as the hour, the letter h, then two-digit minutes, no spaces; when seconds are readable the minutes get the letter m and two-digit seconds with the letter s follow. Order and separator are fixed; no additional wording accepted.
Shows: 8h48
